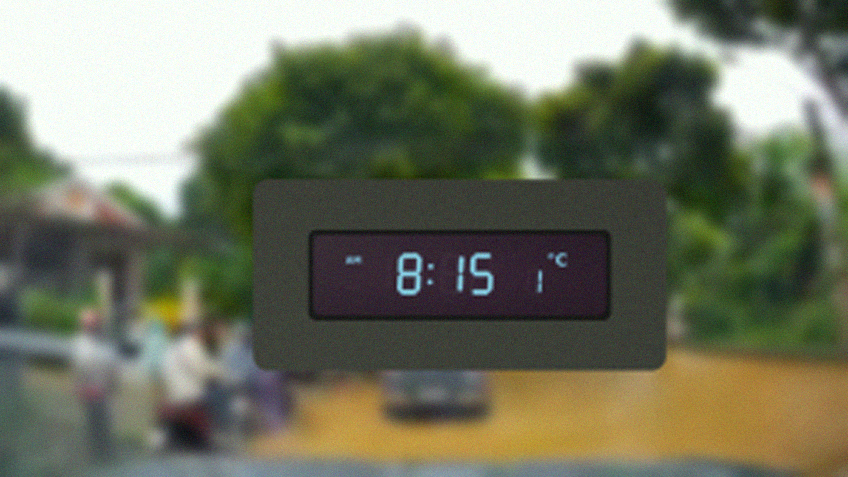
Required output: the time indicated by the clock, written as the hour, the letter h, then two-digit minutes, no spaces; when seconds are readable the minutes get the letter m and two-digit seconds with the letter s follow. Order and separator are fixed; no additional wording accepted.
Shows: 8h15
